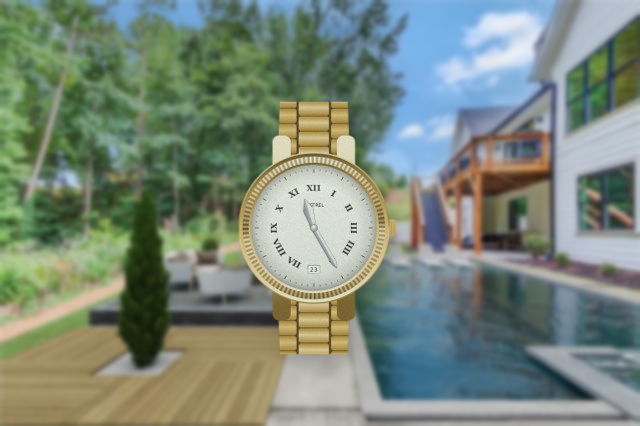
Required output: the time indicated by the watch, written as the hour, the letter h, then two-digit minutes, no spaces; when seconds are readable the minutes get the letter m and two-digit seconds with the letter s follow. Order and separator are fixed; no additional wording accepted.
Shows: 11h25
